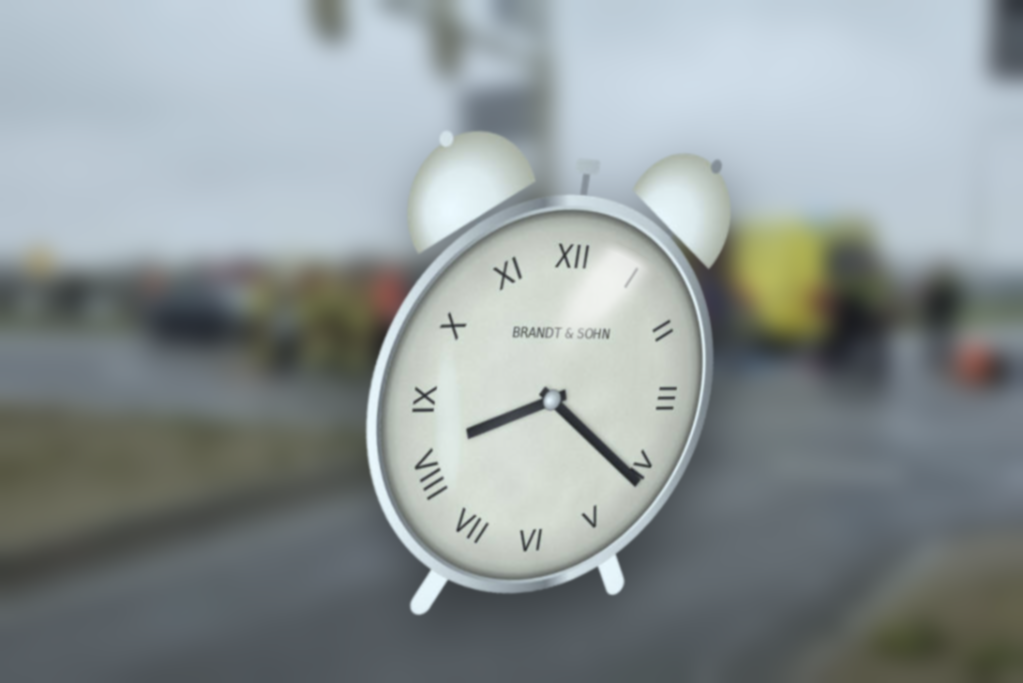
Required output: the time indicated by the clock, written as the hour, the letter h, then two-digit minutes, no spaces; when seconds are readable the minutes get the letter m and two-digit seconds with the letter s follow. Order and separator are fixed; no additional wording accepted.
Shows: 8h21
